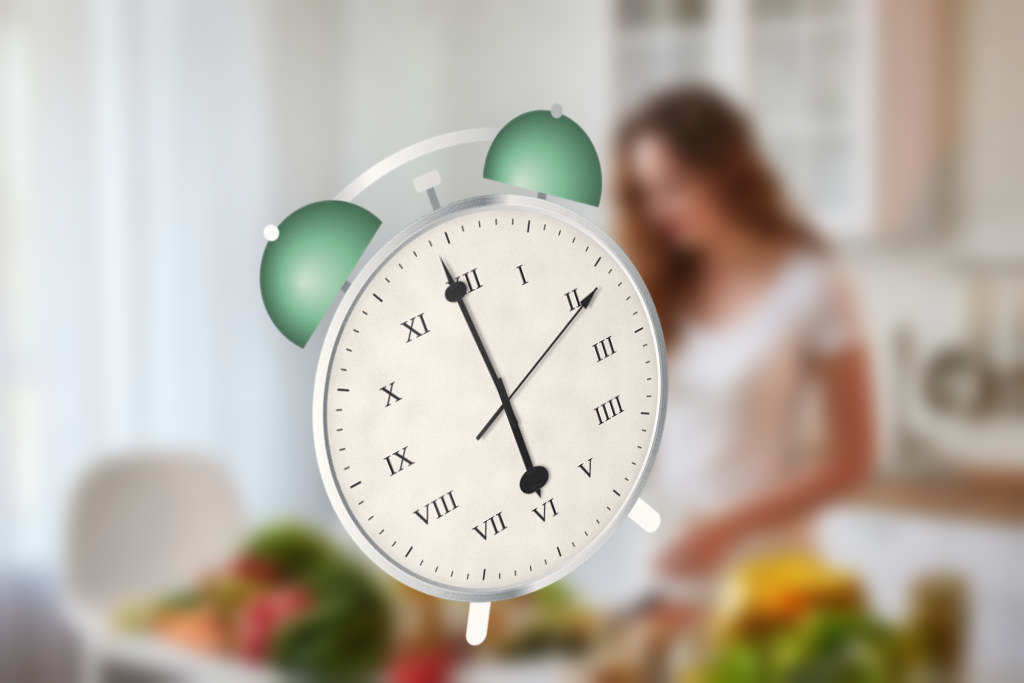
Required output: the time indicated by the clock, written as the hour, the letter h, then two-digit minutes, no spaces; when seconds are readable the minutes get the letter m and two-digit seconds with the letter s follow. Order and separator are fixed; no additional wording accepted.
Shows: 5h59m11s
